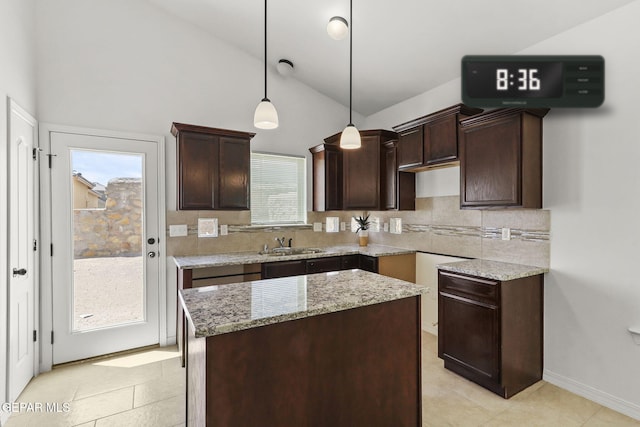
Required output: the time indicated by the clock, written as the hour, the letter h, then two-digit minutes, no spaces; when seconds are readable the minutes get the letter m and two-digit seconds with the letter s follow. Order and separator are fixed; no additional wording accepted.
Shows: 8h36
